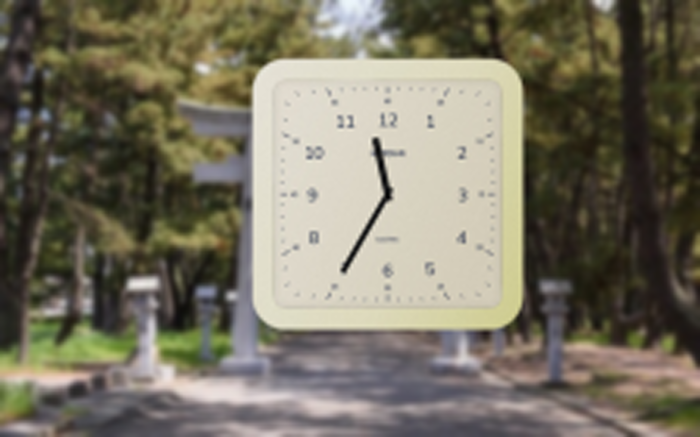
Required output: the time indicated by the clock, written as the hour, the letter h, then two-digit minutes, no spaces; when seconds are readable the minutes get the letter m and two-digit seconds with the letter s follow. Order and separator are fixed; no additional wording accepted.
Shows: 11h35
